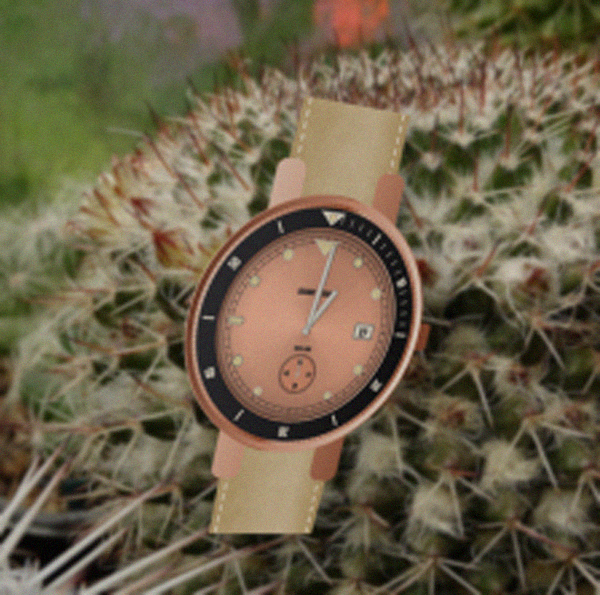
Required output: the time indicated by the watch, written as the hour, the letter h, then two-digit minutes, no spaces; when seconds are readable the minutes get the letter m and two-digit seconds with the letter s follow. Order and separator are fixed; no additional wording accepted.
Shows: 1h01
